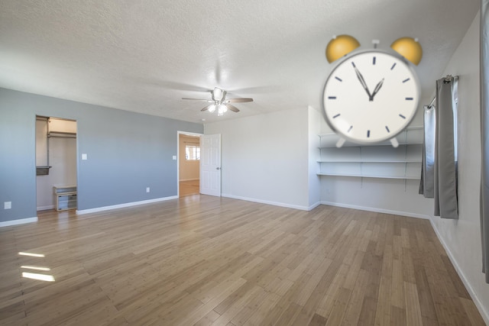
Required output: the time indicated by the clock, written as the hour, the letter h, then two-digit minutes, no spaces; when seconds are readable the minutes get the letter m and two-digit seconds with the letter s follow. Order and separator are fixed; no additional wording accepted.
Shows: 12h55
